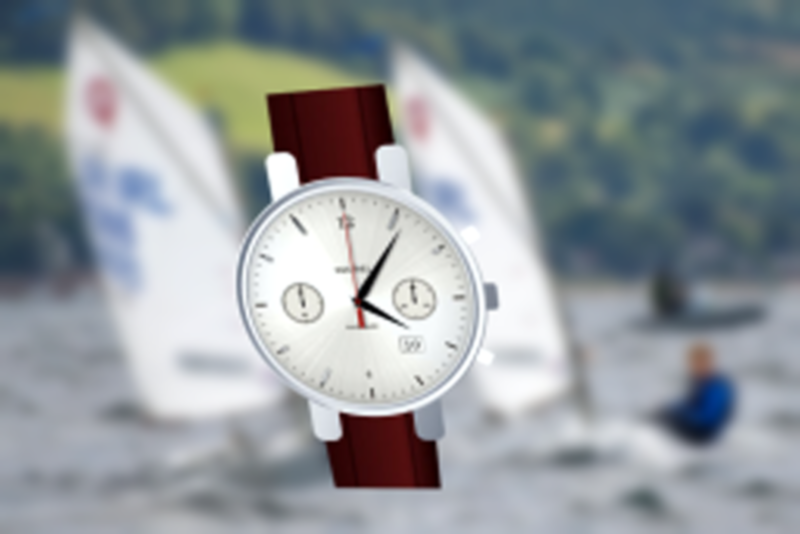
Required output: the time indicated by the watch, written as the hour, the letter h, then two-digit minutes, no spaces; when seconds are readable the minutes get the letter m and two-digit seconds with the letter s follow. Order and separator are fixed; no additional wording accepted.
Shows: 4h06
